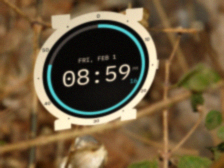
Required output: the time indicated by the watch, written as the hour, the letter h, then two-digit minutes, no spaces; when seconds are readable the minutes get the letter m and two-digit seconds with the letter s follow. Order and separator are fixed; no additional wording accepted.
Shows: 8h59
